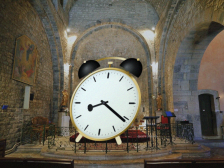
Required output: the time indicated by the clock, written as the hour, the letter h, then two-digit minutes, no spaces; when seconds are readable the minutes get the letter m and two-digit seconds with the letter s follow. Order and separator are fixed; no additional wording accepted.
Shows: 8h21
